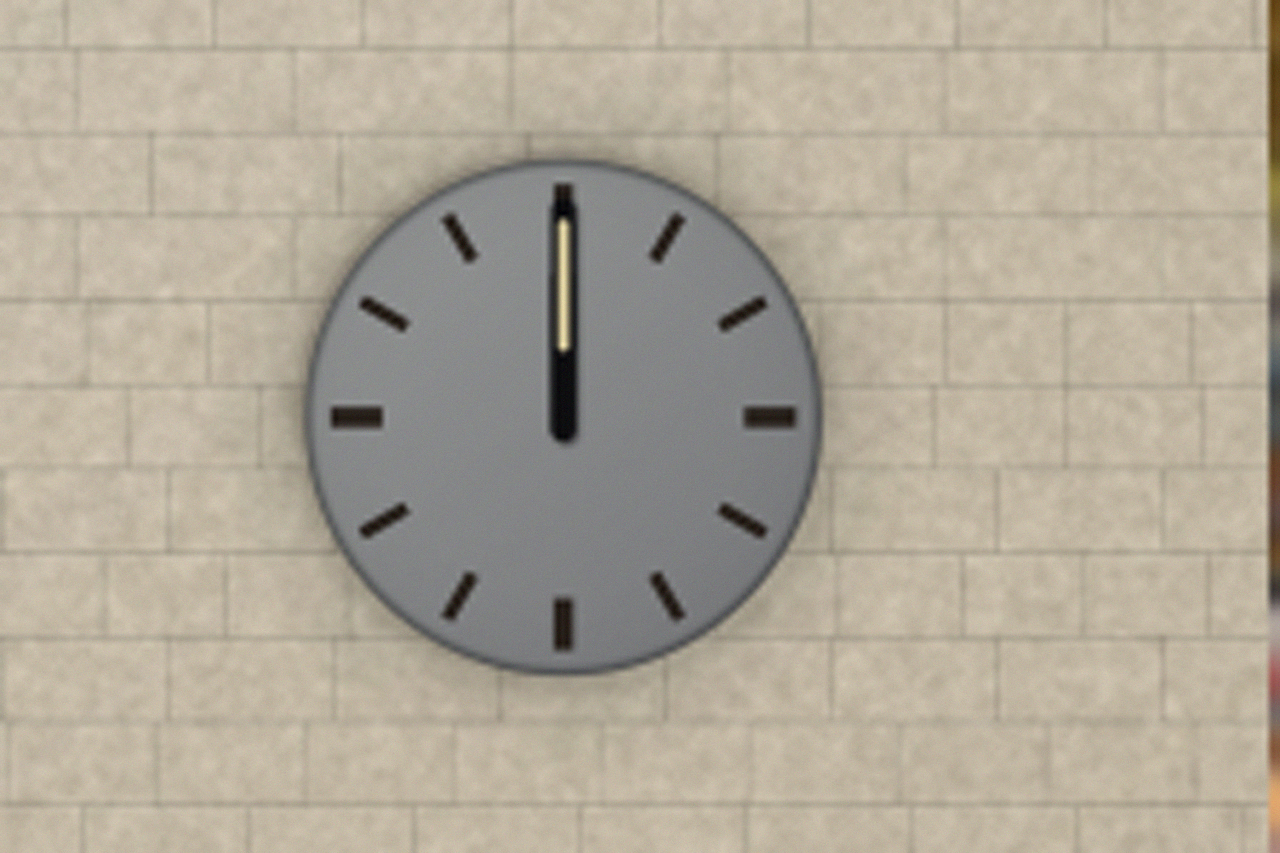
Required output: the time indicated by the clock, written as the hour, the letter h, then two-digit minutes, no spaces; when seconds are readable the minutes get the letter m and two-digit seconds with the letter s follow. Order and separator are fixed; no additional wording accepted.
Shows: 12h00
